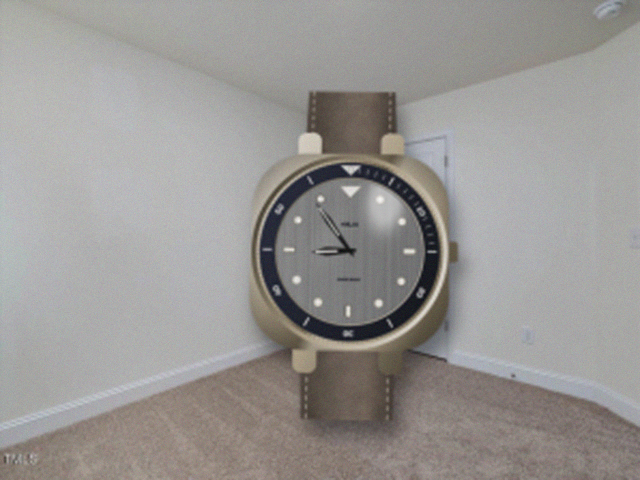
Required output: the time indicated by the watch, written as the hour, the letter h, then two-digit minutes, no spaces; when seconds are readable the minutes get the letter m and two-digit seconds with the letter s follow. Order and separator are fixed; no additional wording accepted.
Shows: 8h54
